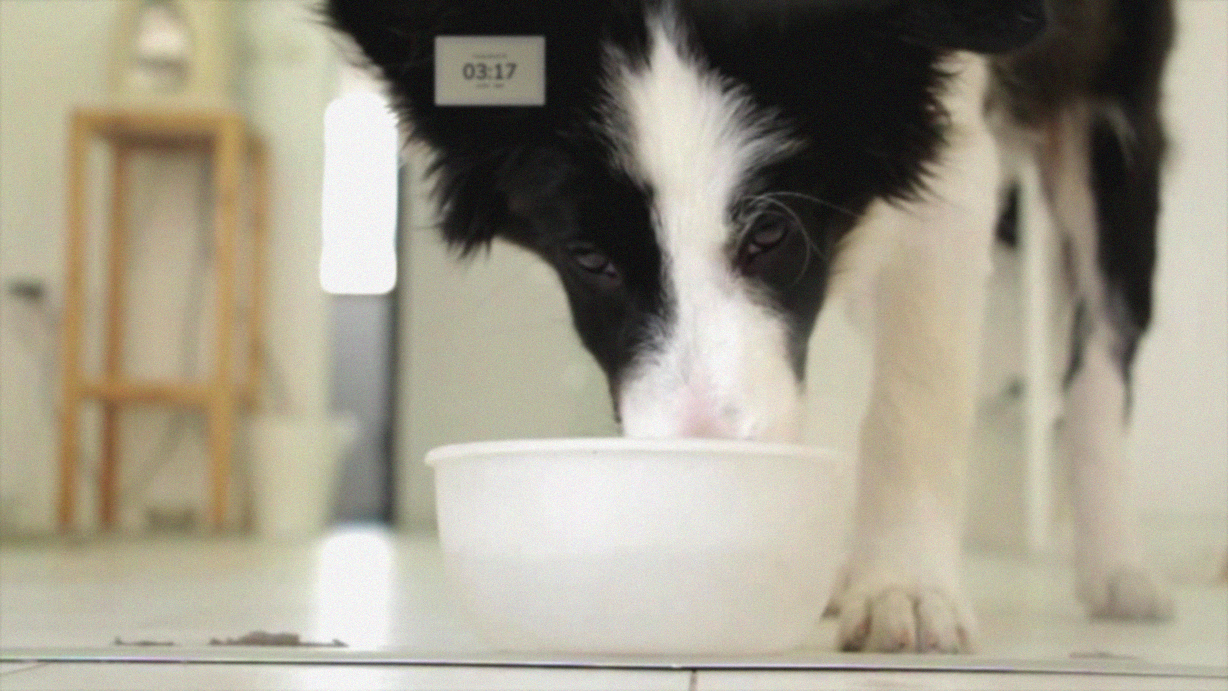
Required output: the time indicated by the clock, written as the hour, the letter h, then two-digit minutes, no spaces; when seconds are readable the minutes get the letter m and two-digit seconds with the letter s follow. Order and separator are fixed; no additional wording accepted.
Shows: 3h17
